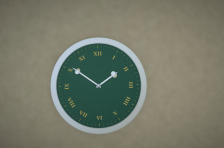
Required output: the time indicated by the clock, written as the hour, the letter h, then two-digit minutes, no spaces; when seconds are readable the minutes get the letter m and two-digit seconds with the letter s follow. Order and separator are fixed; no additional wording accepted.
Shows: 1h51
